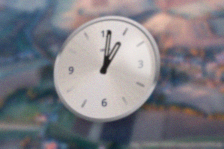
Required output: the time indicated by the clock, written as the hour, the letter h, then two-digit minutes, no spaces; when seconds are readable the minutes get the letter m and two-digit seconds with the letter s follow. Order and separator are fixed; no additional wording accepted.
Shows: 1h01
